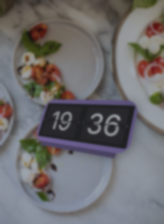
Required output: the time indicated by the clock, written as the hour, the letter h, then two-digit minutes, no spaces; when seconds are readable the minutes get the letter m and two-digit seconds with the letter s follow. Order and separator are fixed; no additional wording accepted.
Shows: 19h36
